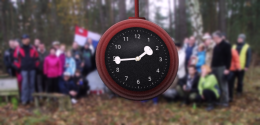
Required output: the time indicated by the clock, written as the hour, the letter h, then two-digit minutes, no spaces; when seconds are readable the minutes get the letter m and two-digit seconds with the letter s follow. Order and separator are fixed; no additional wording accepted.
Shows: 1h44
